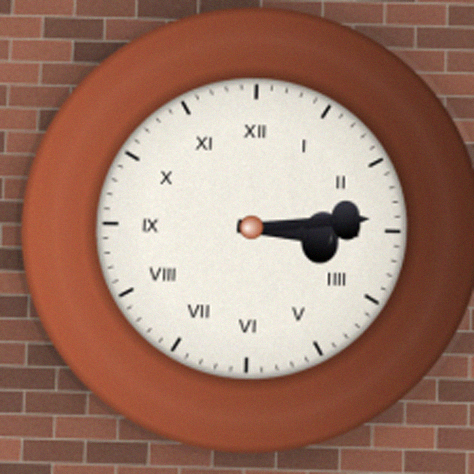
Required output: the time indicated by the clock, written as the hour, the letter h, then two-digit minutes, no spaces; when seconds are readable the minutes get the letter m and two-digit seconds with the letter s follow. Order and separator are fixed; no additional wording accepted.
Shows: 3h14
